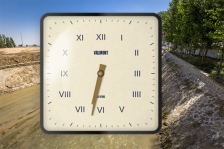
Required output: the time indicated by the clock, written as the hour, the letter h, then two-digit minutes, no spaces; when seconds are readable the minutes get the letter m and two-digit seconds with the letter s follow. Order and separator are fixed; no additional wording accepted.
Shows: 6h32
